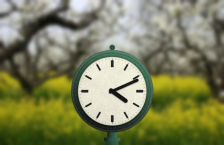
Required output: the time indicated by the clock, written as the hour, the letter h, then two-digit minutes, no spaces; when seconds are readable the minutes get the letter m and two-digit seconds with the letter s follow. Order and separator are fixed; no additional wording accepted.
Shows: 4h11
